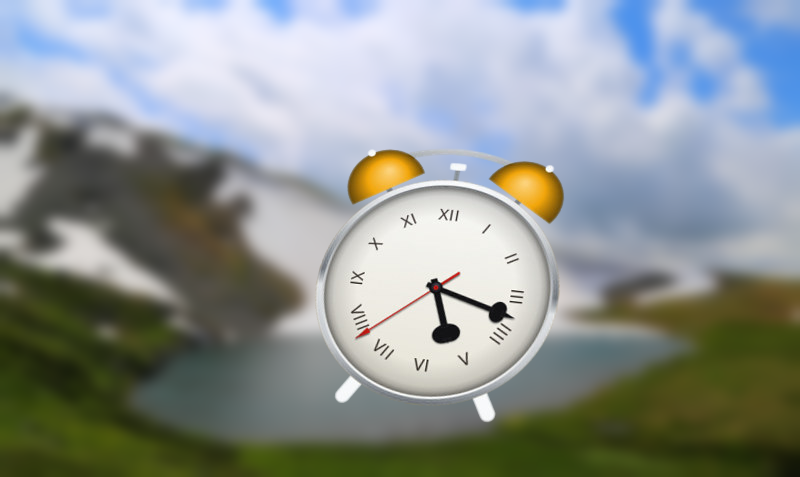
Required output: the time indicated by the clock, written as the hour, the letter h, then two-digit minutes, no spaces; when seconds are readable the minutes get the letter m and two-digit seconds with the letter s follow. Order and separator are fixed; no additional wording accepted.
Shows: 5h17m38s
